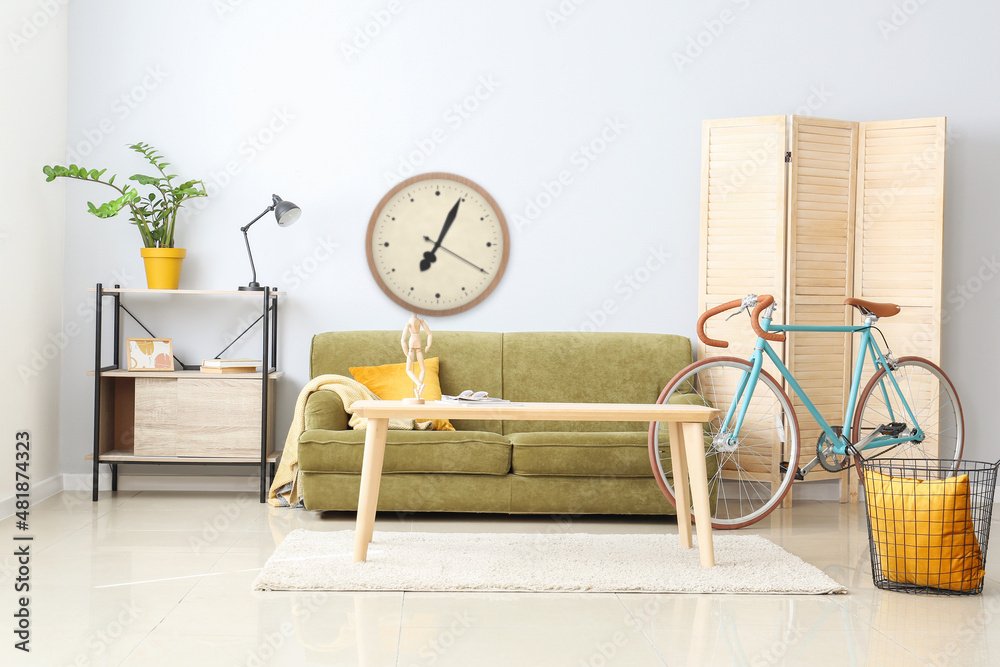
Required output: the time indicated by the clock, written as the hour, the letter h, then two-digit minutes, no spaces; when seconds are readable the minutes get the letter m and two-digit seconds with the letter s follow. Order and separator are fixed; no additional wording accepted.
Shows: 7h04m20s
